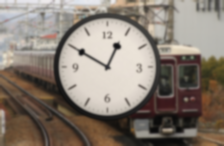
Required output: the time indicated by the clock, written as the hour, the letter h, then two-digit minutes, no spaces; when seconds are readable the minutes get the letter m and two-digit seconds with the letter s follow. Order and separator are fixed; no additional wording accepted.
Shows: 12h50
